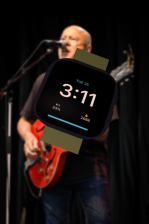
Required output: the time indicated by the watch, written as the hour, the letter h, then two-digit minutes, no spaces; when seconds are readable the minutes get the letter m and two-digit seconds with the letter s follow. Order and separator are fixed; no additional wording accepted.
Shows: 3h11
